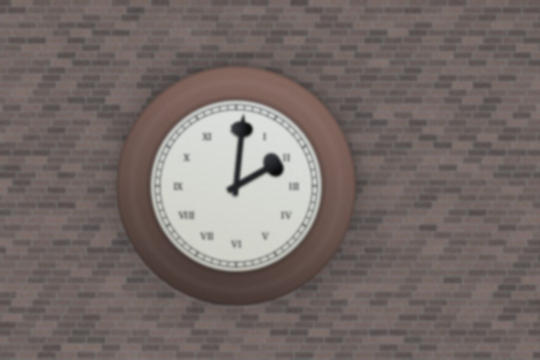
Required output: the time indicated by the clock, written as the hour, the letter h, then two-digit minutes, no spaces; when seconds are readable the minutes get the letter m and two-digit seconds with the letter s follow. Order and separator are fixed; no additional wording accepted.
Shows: 2h01
